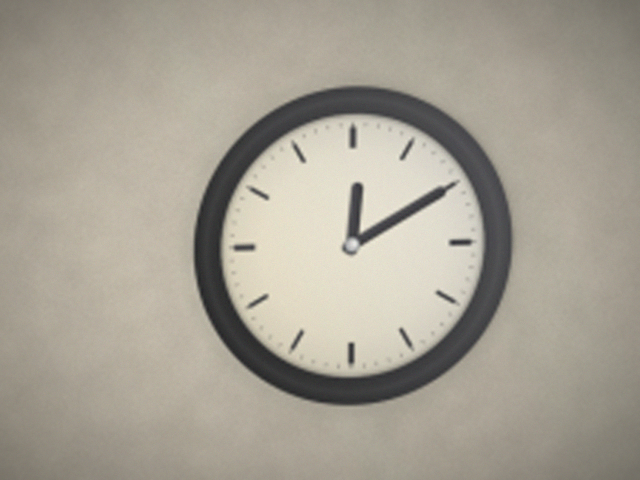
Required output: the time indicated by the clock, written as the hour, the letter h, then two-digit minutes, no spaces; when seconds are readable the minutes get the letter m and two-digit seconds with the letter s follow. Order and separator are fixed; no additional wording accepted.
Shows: 12h10
